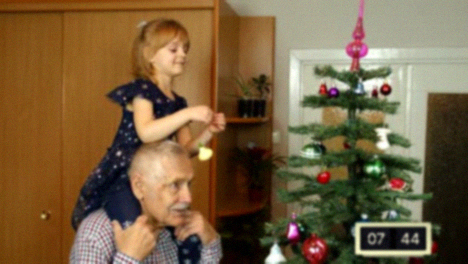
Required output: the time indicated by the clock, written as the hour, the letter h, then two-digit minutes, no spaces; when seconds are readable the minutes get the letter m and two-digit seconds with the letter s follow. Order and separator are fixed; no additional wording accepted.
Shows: 7h44
